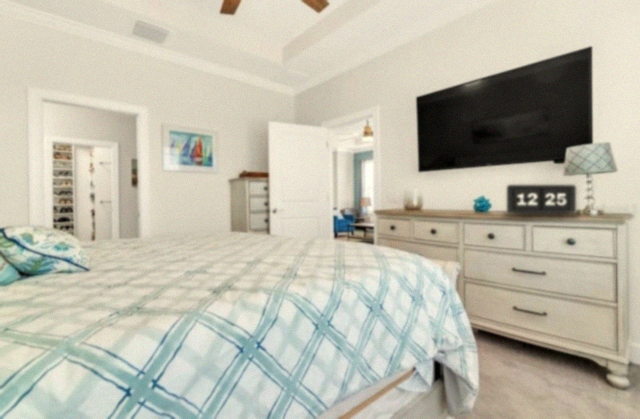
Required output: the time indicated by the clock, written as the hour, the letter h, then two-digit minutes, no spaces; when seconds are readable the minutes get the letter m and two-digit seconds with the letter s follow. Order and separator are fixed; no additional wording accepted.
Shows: 12h25
